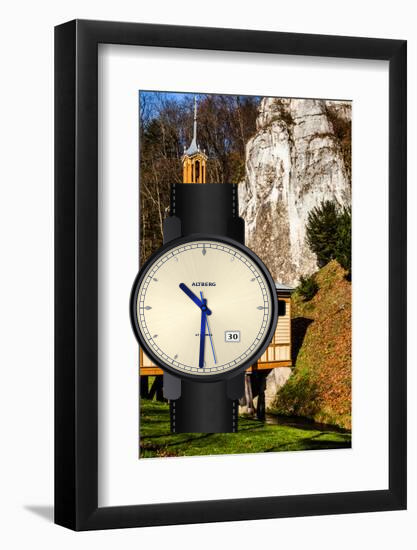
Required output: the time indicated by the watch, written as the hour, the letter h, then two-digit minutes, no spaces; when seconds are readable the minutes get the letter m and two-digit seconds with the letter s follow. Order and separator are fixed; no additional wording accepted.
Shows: 10h30m28s
